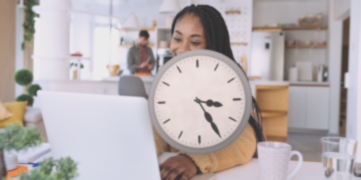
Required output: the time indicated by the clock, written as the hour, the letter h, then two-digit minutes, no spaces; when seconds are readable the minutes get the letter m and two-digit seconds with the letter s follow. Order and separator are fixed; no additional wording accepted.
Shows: 3h25
